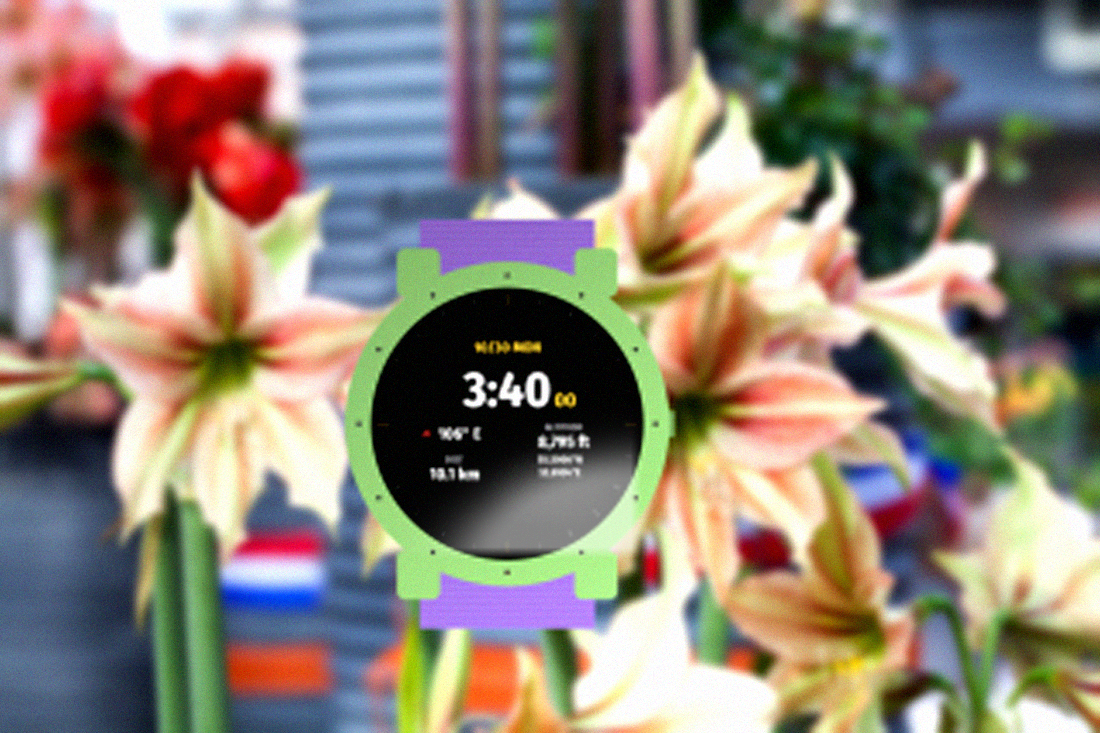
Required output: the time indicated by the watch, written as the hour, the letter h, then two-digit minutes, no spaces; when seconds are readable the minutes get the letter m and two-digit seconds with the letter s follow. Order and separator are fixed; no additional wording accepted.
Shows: 3h40
